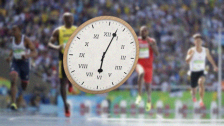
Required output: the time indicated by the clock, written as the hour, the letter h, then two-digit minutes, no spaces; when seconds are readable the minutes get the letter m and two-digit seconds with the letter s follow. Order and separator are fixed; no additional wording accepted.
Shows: 6h03
